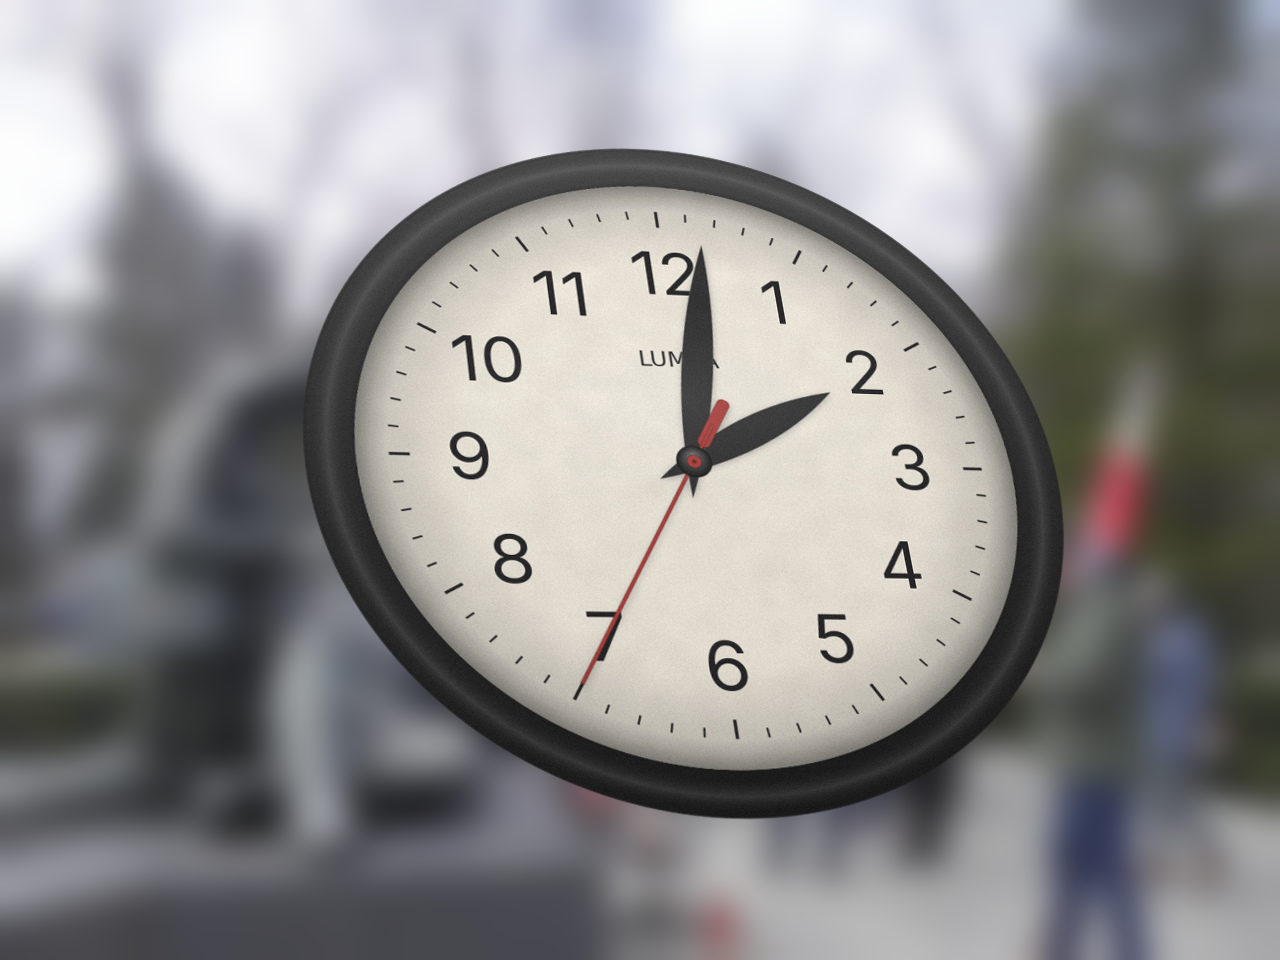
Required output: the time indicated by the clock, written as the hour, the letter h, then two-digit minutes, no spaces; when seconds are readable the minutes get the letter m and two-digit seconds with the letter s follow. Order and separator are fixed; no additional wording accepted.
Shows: 2h01m35s
